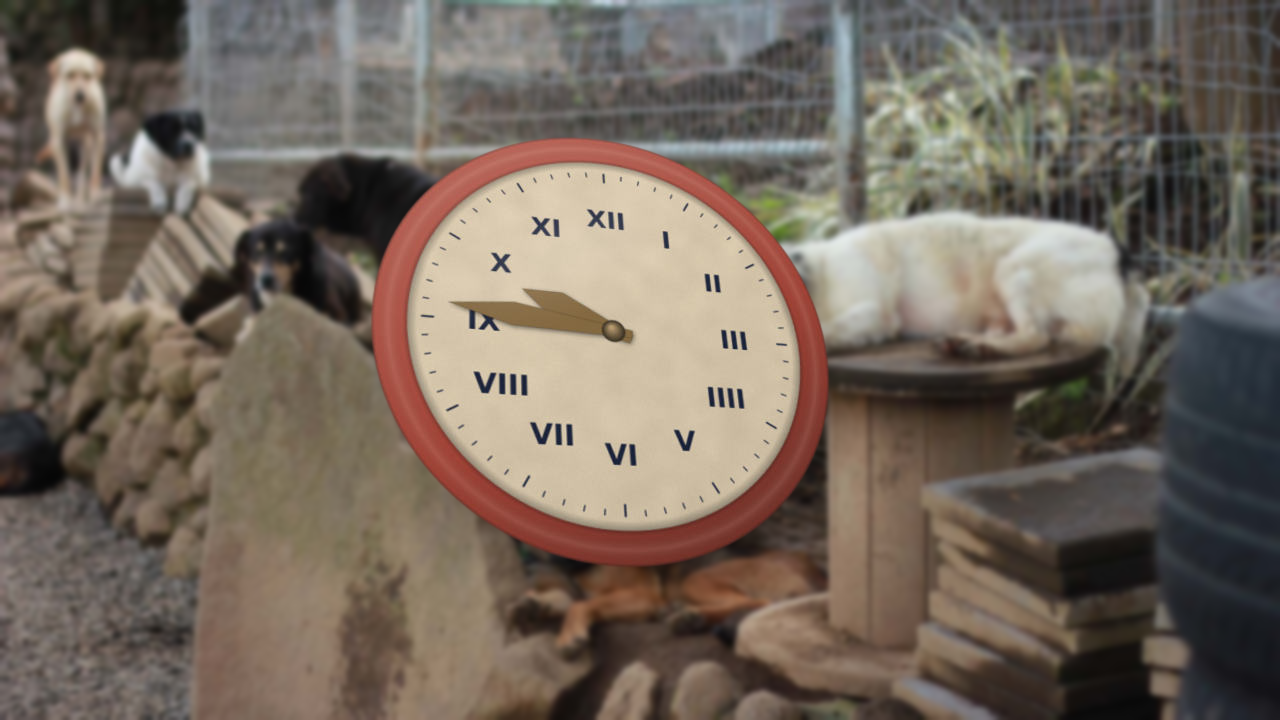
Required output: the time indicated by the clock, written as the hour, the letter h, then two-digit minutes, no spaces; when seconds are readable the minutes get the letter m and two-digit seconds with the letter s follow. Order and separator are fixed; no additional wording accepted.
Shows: 9h46
